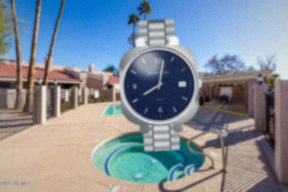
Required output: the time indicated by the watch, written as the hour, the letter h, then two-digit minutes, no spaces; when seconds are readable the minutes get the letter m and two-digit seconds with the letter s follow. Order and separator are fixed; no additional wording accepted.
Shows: 8h02
